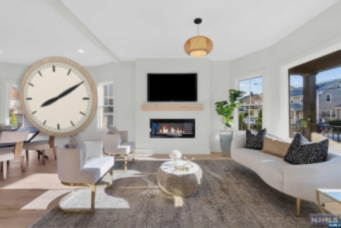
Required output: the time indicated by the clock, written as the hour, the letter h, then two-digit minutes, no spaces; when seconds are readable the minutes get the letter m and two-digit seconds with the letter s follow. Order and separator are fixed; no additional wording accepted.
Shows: 8h10
